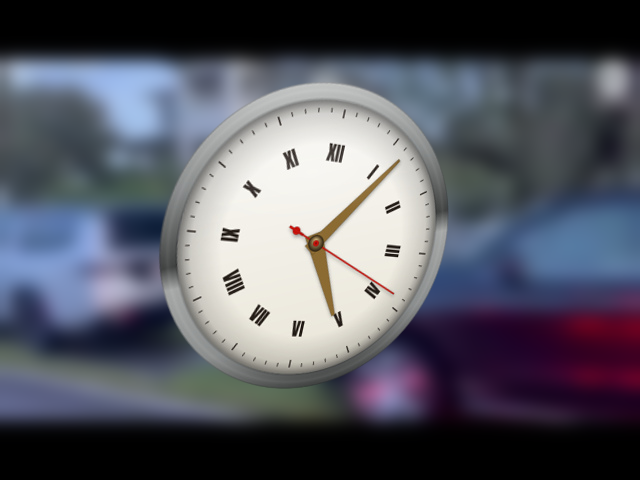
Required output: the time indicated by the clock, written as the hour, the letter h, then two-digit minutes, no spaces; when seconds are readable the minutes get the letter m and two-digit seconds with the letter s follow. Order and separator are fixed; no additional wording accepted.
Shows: 5h06m19s
